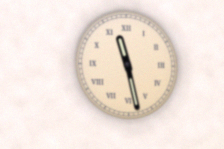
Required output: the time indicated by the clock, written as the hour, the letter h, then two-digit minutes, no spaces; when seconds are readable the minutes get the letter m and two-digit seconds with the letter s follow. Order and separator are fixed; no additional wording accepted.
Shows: 11h28
